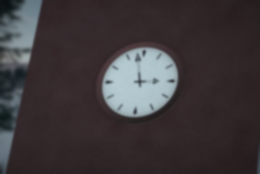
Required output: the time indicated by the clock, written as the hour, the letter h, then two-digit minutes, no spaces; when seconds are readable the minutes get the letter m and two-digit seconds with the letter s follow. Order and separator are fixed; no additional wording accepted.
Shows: 2h58
